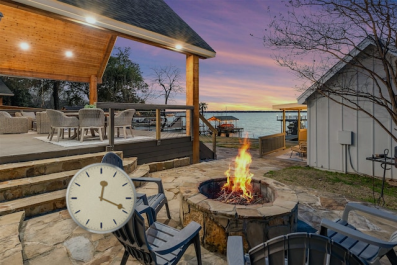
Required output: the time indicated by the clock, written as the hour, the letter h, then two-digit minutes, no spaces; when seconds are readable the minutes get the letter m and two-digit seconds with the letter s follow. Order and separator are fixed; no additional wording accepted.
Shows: 12h19
